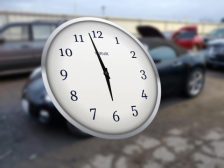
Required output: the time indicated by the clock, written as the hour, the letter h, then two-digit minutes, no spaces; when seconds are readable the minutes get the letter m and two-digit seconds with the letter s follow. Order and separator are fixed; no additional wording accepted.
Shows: 5h58
